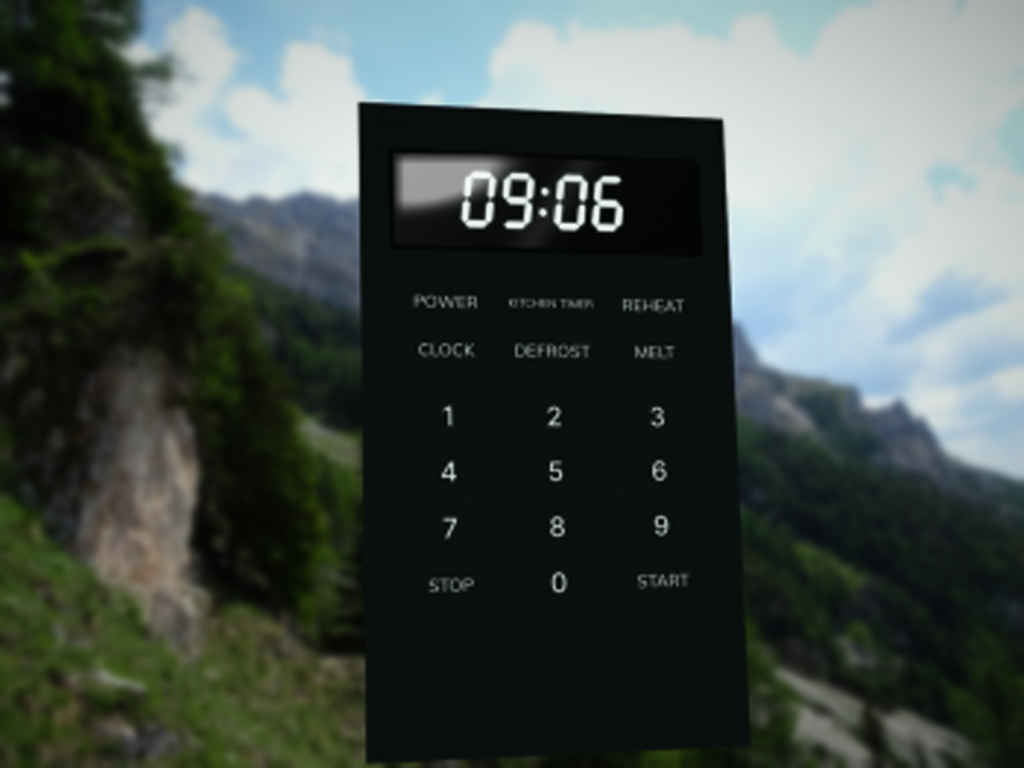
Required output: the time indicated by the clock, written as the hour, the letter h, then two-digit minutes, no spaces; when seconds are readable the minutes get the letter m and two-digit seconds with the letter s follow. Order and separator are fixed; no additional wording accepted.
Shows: 9h06
